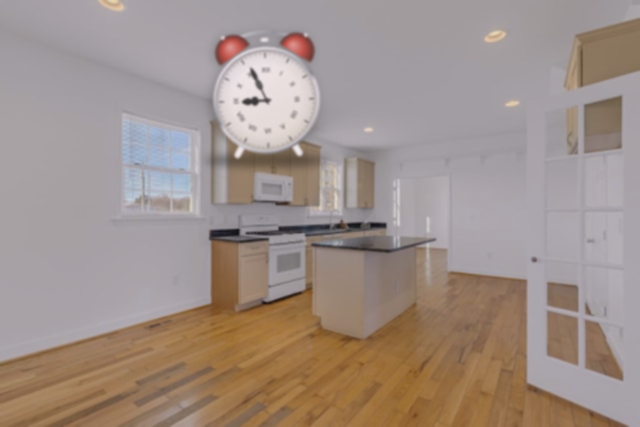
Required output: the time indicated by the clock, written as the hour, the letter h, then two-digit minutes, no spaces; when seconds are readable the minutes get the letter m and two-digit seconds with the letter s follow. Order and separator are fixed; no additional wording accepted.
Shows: 8h56
